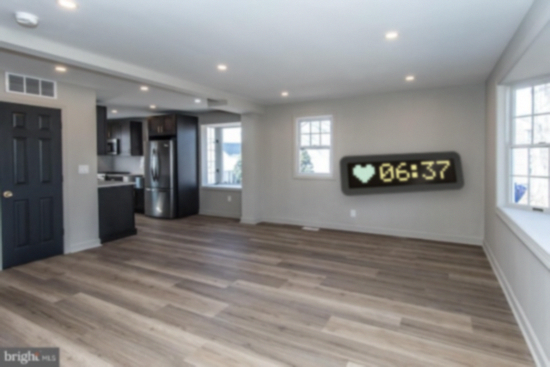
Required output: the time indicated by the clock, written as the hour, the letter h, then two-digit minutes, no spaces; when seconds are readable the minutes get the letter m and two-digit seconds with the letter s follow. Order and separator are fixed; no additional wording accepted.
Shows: 6h37
